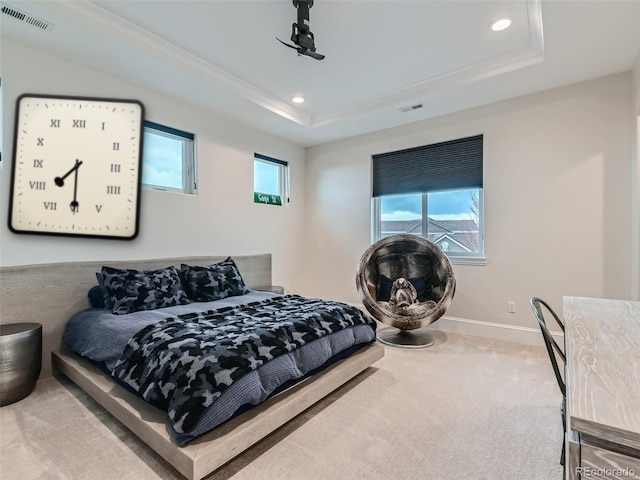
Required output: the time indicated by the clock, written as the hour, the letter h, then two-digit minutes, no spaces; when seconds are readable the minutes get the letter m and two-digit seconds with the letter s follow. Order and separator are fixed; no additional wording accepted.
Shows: 7h30
